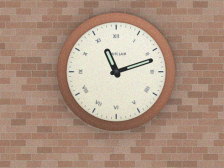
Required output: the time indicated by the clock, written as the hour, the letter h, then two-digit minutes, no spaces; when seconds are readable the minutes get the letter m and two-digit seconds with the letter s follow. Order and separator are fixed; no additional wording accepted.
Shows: 11h12
